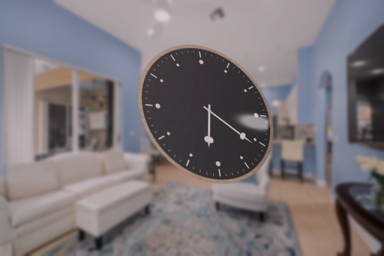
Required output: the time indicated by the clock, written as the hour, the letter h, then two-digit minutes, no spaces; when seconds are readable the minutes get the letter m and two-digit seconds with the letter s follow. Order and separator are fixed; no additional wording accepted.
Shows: 6h21
